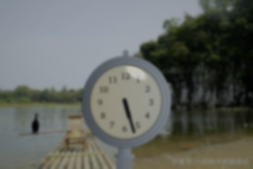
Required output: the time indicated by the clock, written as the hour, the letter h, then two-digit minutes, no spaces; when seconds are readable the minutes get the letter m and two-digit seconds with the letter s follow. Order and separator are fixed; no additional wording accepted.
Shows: 5h27
